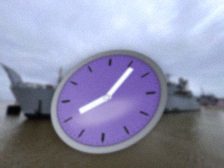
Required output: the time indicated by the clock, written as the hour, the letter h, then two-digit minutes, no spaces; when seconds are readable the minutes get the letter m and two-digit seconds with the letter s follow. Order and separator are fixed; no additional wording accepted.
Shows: 8h06
